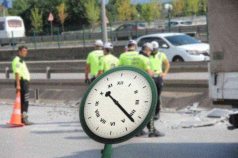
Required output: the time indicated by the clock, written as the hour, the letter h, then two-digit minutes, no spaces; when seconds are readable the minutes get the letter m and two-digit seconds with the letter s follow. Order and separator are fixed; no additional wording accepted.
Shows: 10h22
